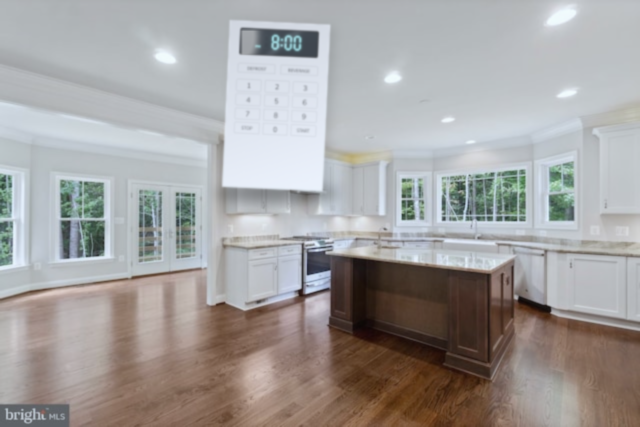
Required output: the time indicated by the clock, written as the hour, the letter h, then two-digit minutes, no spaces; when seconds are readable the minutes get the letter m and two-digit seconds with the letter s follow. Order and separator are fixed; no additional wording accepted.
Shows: 8h00
